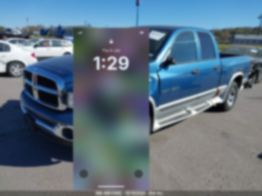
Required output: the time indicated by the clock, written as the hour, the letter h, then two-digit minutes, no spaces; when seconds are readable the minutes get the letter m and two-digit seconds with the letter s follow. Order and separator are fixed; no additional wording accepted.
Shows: 1h29
